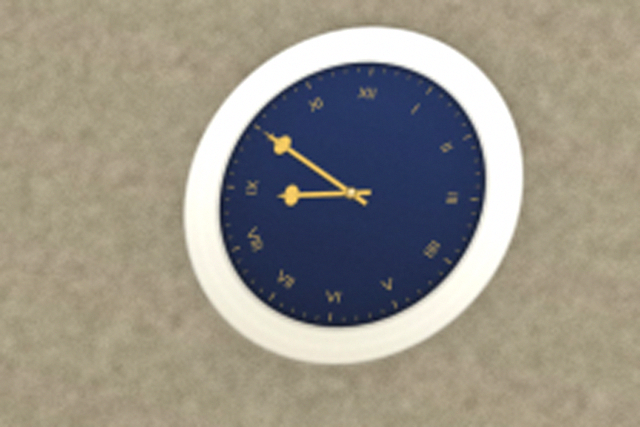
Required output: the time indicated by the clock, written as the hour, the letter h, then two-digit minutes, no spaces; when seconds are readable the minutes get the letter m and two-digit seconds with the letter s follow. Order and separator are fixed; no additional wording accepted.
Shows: 8h50
